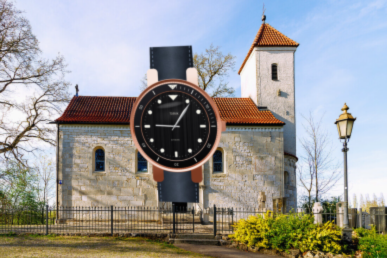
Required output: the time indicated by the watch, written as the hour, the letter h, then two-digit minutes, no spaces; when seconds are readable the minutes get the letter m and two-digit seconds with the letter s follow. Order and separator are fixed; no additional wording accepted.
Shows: 9h06
